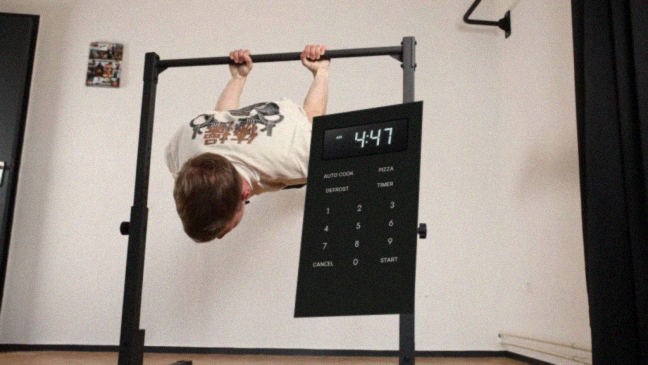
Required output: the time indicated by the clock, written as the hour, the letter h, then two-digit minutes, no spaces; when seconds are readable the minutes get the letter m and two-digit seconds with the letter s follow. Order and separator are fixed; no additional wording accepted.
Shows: 4h47
